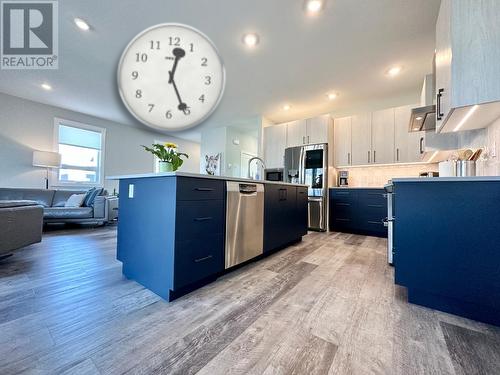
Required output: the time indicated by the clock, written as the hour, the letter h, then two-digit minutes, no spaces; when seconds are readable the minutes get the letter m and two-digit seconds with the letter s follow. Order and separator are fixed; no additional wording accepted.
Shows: 12h26
